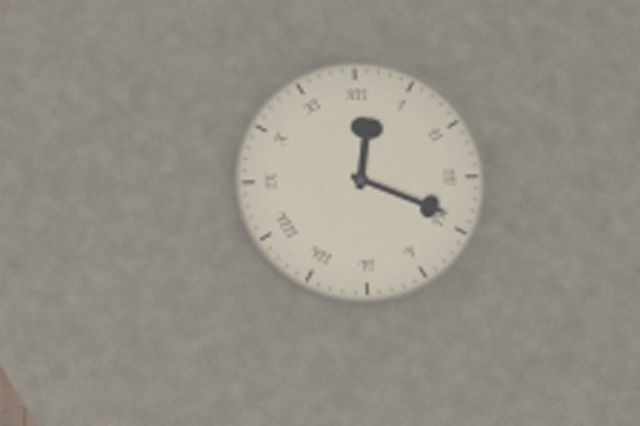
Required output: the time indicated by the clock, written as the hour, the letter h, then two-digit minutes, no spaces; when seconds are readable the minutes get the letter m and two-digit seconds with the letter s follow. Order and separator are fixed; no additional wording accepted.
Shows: 12h19
